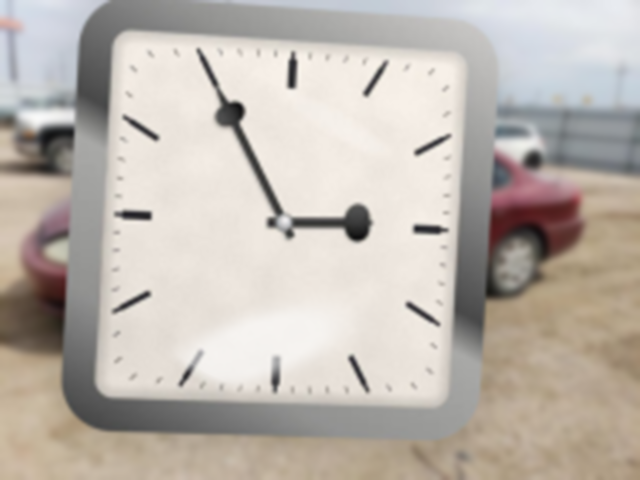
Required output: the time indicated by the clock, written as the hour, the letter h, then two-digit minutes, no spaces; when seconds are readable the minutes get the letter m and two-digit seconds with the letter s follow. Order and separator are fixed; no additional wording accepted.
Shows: 2h55
